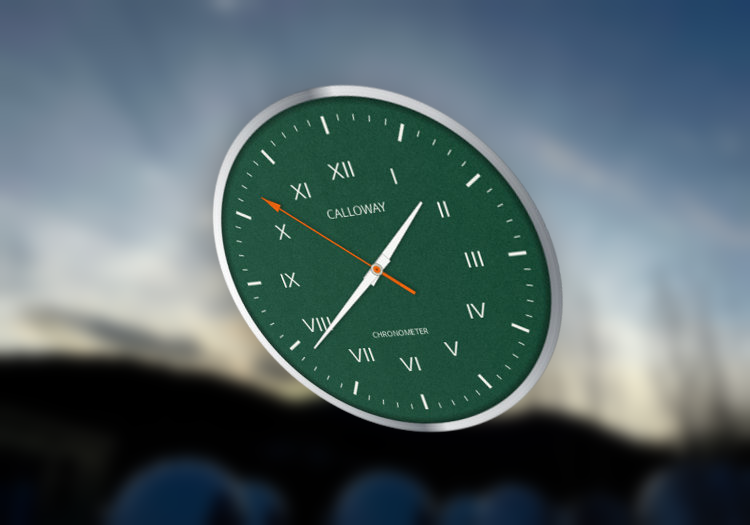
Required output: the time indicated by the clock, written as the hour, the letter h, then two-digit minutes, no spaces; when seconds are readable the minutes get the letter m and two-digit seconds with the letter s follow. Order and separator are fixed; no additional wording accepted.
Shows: 1h38m52s
